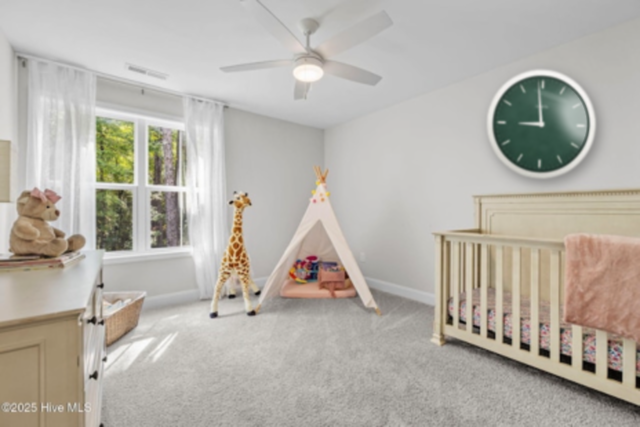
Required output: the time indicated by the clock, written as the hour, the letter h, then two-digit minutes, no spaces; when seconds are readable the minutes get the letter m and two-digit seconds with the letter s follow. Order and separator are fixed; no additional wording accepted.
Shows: 8h59
